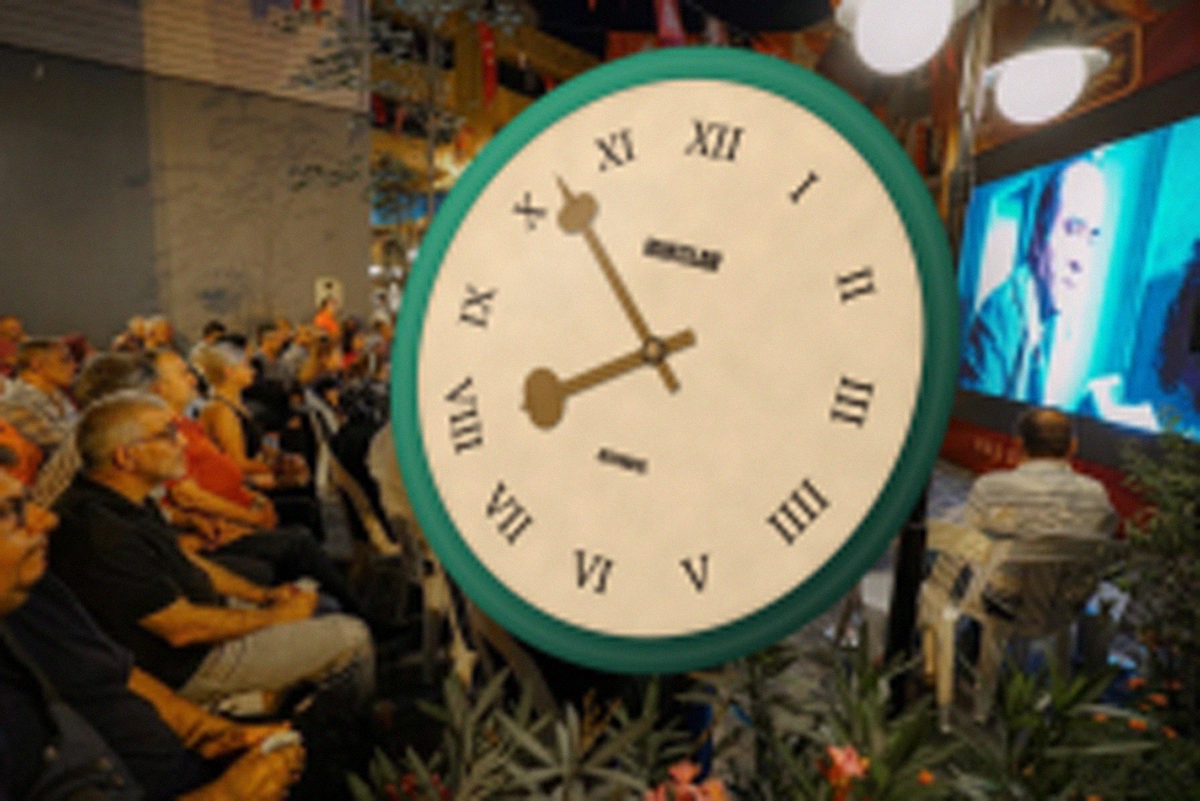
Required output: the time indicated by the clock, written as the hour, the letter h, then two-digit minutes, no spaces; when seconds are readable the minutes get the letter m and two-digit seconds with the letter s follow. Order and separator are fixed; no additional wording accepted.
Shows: 7h52
